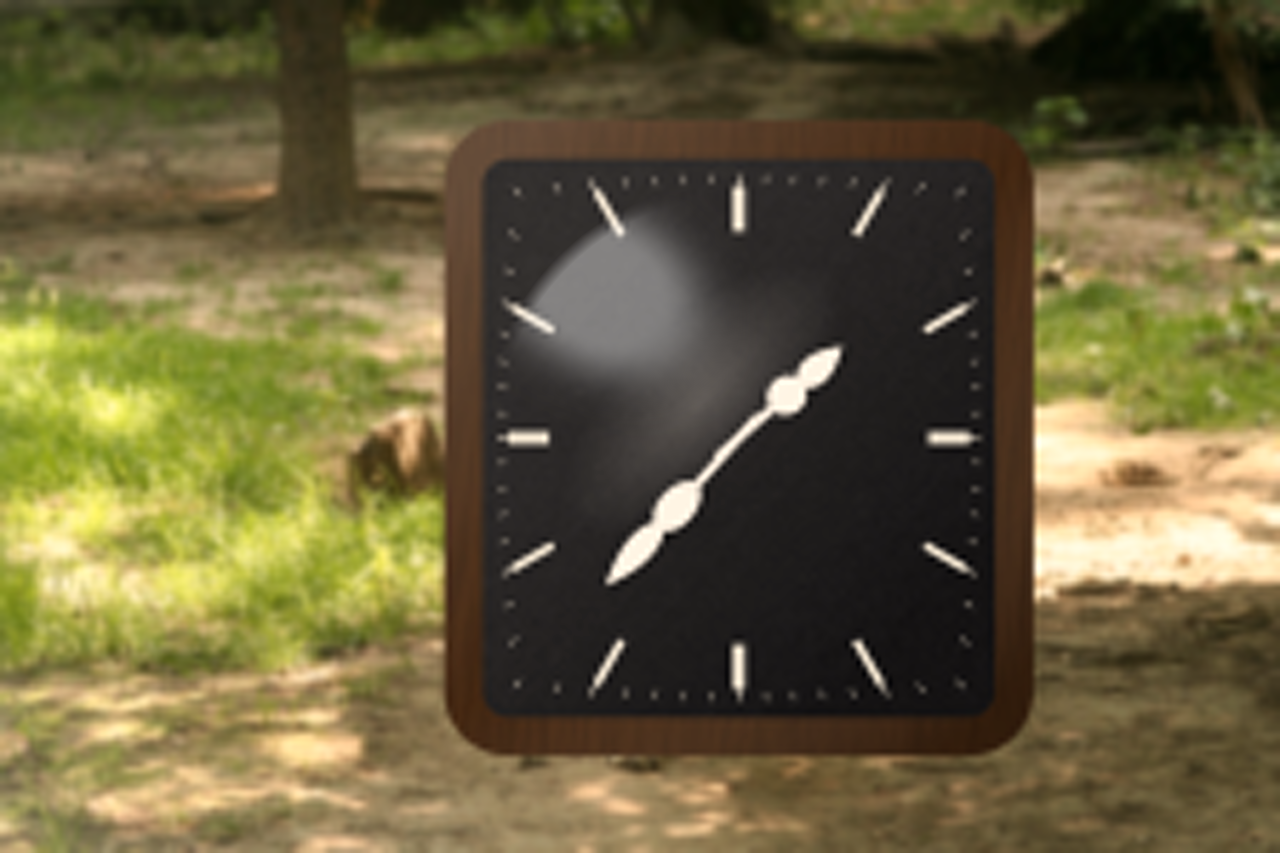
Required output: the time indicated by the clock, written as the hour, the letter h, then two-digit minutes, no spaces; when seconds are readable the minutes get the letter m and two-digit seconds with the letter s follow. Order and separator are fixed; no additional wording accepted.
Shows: 1h37
